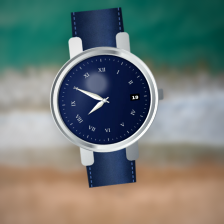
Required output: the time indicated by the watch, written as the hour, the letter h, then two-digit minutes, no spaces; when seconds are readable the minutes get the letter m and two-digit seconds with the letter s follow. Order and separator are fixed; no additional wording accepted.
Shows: 7h50
